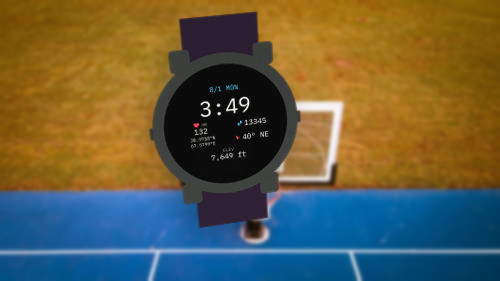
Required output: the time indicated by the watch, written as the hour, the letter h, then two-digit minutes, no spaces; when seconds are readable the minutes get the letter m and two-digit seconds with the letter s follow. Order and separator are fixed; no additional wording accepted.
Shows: 3h49
